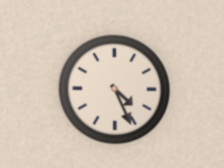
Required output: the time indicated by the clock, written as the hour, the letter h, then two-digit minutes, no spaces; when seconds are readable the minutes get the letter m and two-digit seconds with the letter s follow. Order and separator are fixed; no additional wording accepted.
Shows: 4h26
